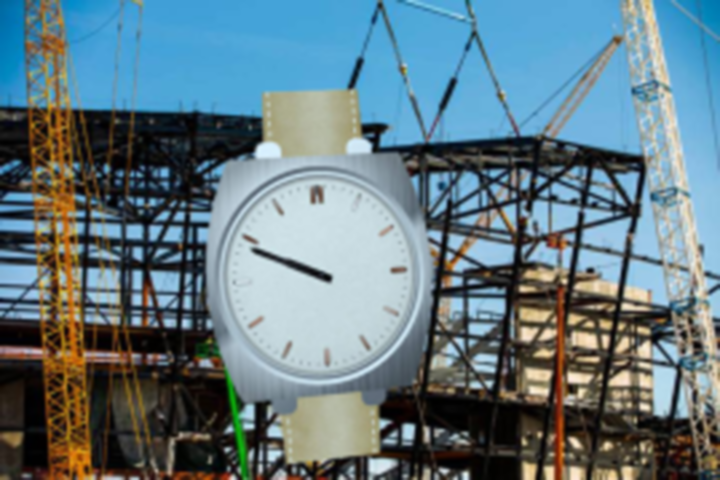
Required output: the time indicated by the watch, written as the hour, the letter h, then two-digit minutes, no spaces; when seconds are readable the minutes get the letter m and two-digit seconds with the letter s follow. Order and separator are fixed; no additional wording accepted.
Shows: 9h49
